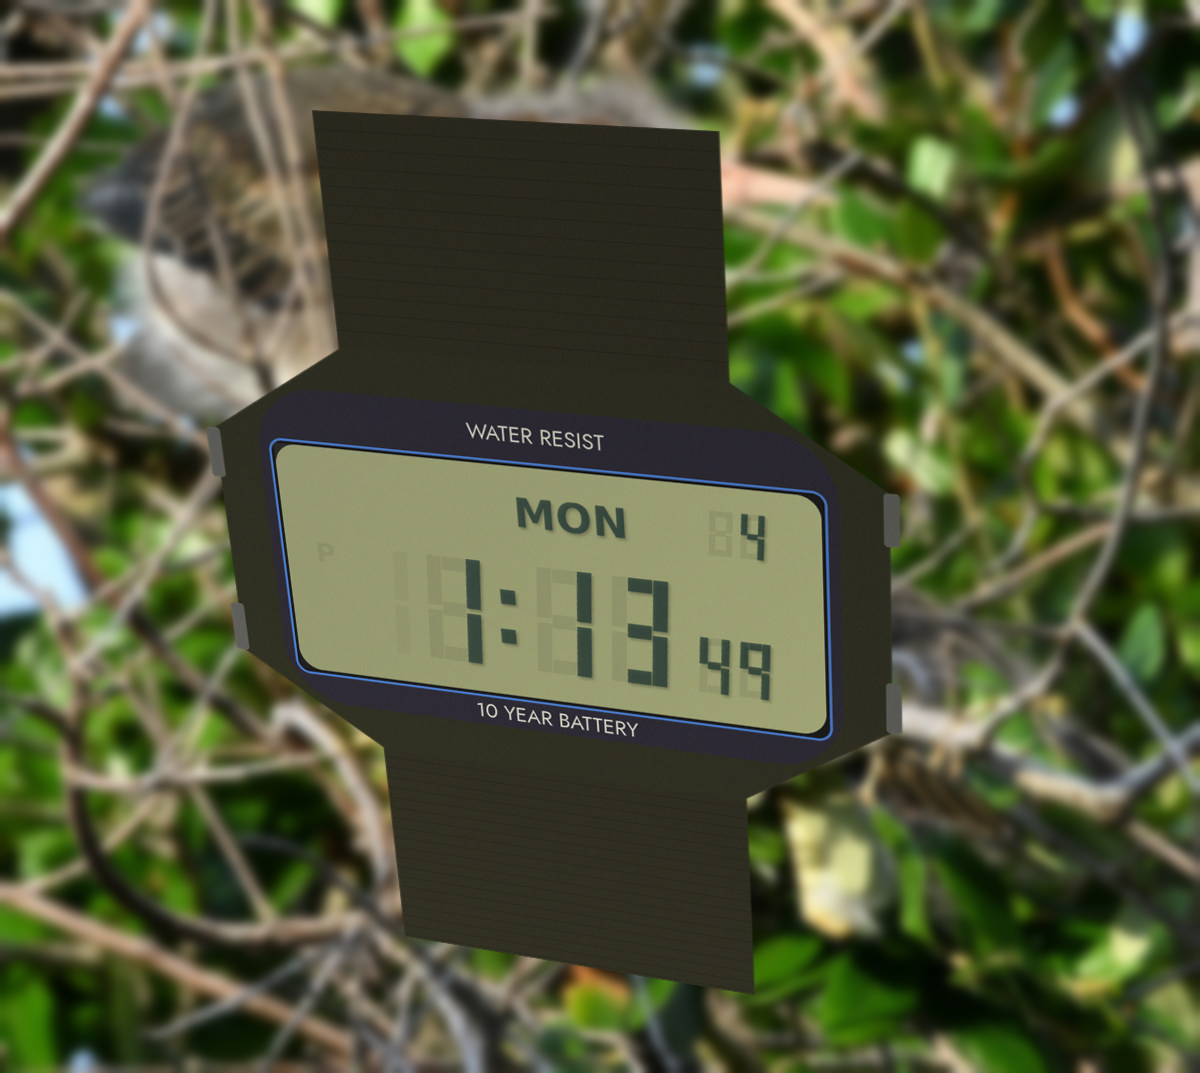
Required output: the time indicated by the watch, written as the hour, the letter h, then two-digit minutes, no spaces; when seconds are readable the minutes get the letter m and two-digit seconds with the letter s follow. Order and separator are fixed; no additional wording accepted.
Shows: 1h13m49s
